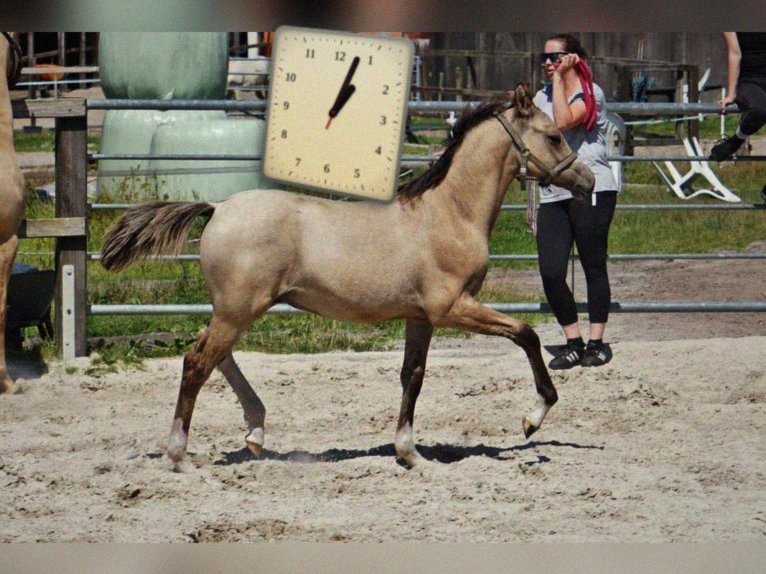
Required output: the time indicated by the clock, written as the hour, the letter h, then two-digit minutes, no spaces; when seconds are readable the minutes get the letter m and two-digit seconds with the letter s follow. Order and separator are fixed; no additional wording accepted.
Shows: 1h03m03s
